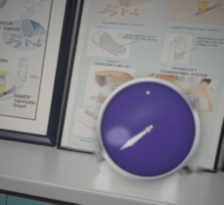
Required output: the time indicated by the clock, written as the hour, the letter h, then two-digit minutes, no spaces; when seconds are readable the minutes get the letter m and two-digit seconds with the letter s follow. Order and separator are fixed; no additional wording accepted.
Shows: 7h39
